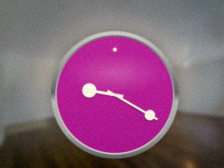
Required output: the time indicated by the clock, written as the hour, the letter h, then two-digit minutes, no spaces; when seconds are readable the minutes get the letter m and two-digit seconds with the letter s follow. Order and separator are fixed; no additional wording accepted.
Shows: 9h20
